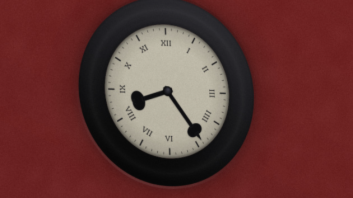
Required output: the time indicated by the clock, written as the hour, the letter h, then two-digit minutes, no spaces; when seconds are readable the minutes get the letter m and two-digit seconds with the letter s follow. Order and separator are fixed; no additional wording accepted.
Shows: 8h24
